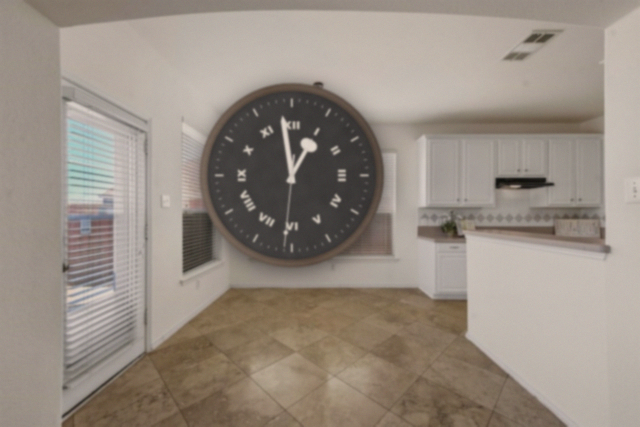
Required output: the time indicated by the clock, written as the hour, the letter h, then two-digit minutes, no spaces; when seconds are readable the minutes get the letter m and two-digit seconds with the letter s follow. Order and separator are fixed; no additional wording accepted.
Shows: 12h58m31s
